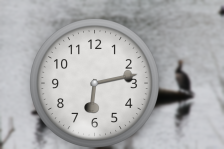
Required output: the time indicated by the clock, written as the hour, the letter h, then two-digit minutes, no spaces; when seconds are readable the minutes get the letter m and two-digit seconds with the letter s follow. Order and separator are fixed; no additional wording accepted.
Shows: 6h13
